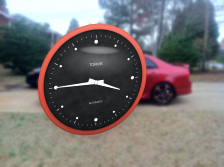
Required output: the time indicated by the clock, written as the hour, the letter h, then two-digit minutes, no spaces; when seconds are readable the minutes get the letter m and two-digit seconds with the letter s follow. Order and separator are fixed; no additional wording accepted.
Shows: 3h45
